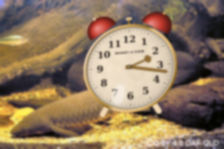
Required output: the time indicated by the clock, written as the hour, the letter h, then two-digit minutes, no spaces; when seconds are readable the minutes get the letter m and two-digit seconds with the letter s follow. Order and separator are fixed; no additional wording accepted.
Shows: 2h17
